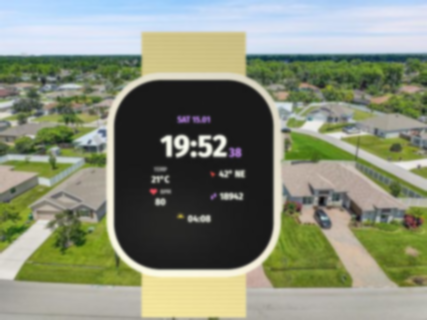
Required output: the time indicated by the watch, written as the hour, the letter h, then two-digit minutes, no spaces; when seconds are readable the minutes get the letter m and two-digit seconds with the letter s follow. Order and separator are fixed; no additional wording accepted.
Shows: 19h52m38s
